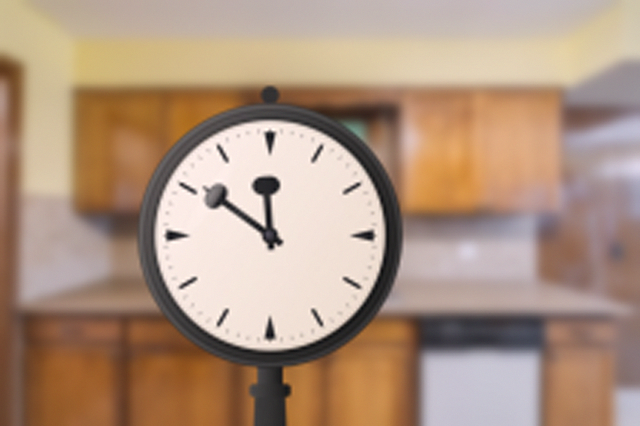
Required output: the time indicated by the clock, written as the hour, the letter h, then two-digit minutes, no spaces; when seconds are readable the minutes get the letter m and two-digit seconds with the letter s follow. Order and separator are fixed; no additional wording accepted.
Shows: 11h51
